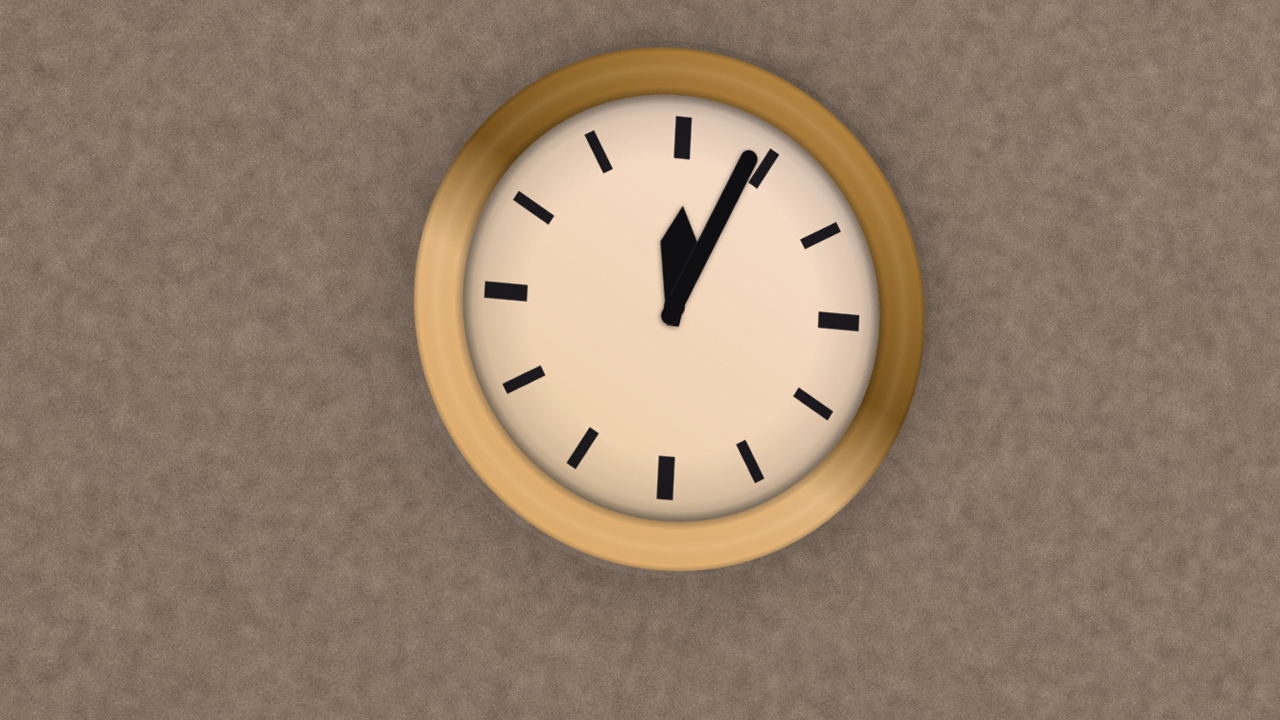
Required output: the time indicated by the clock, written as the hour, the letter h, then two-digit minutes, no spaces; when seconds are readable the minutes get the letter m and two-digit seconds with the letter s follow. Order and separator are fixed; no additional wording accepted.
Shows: 12h04
